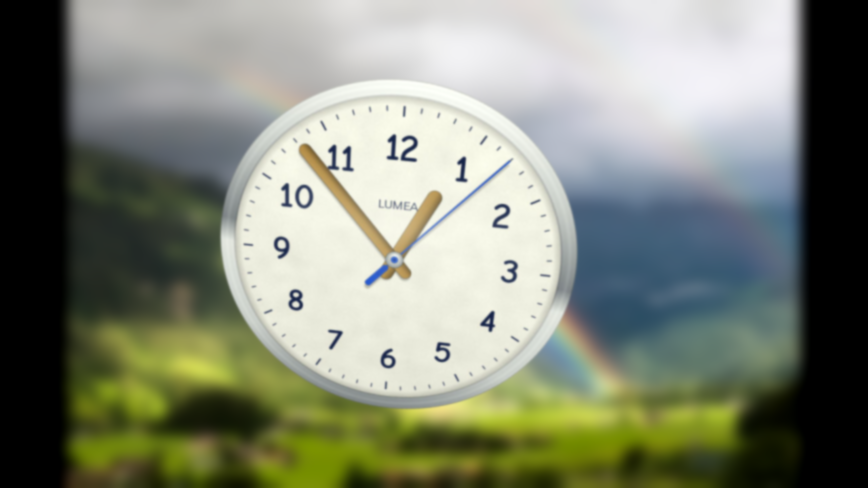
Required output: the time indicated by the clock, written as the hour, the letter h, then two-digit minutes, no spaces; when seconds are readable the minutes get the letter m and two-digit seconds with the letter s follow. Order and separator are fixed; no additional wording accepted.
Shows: 12h53m07s
